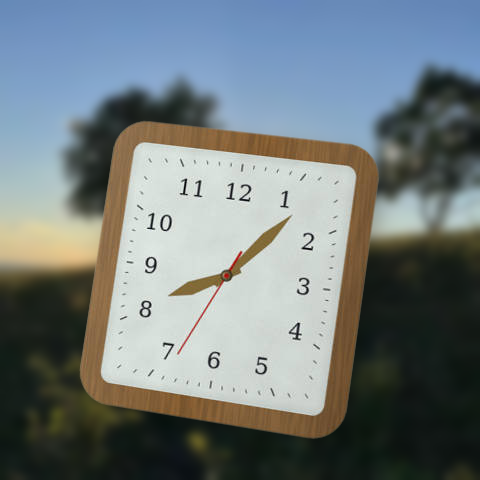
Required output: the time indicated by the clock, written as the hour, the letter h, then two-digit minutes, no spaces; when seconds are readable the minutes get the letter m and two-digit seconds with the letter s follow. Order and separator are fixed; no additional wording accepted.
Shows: 8h06m34s
